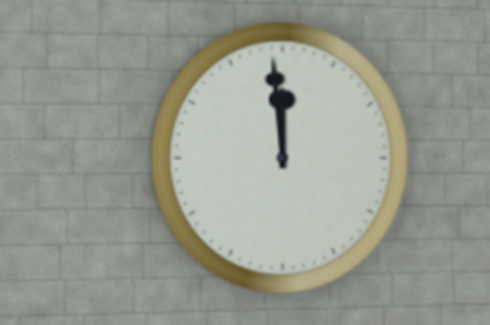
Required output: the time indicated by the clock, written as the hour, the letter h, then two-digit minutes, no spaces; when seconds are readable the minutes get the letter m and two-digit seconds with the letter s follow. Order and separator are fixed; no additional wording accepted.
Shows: 11h59
